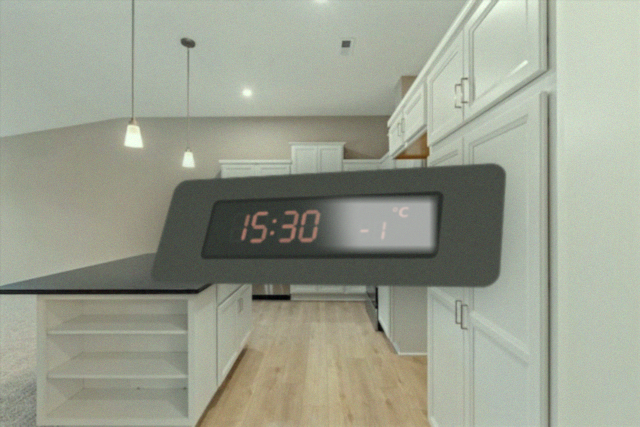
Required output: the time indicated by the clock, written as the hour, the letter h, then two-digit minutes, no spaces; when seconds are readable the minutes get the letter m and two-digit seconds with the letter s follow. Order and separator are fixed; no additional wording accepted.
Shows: 15h30
